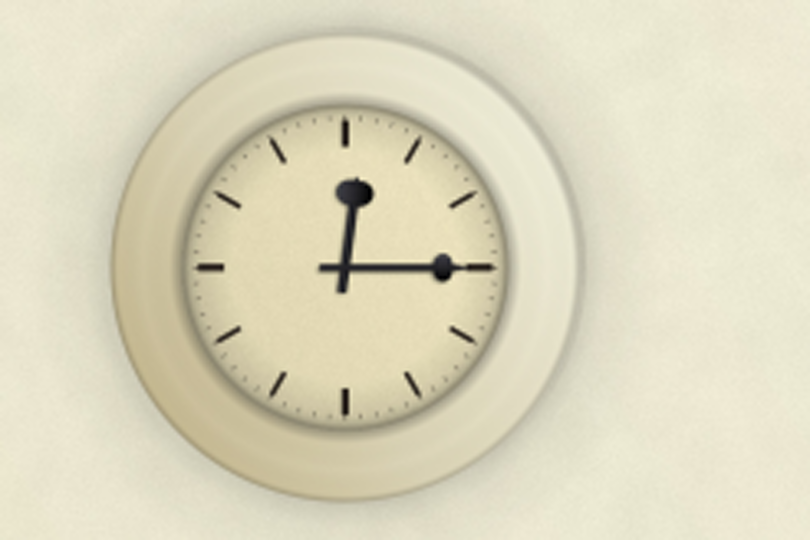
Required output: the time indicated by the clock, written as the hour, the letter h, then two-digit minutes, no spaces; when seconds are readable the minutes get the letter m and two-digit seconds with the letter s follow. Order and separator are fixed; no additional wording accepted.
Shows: 12h15
